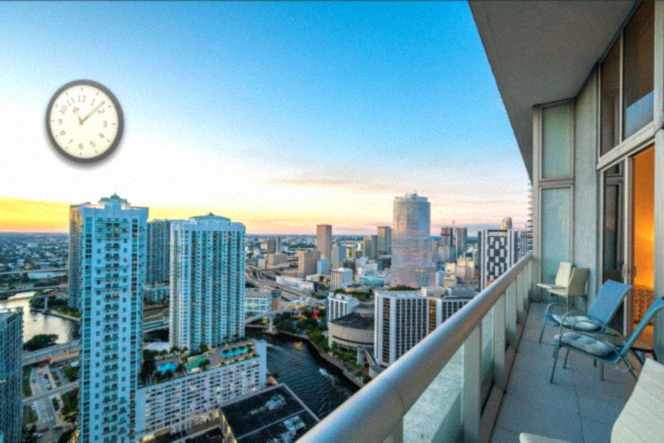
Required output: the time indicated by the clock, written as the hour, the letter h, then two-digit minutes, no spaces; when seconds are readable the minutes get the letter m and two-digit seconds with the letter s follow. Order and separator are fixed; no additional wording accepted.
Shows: 11h08
